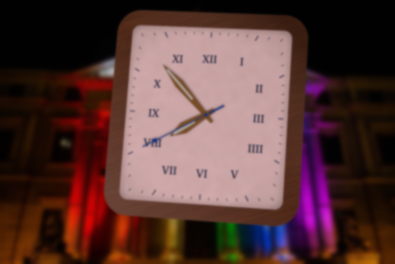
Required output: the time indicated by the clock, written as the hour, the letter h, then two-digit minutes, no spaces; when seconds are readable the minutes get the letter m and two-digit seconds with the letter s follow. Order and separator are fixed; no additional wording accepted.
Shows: 7h52m40s
